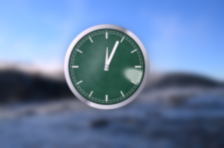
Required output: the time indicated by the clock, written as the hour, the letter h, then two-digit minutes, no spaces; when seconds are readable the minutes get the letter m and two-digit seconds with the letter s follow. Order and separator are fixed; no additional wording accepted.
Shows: 12h04
